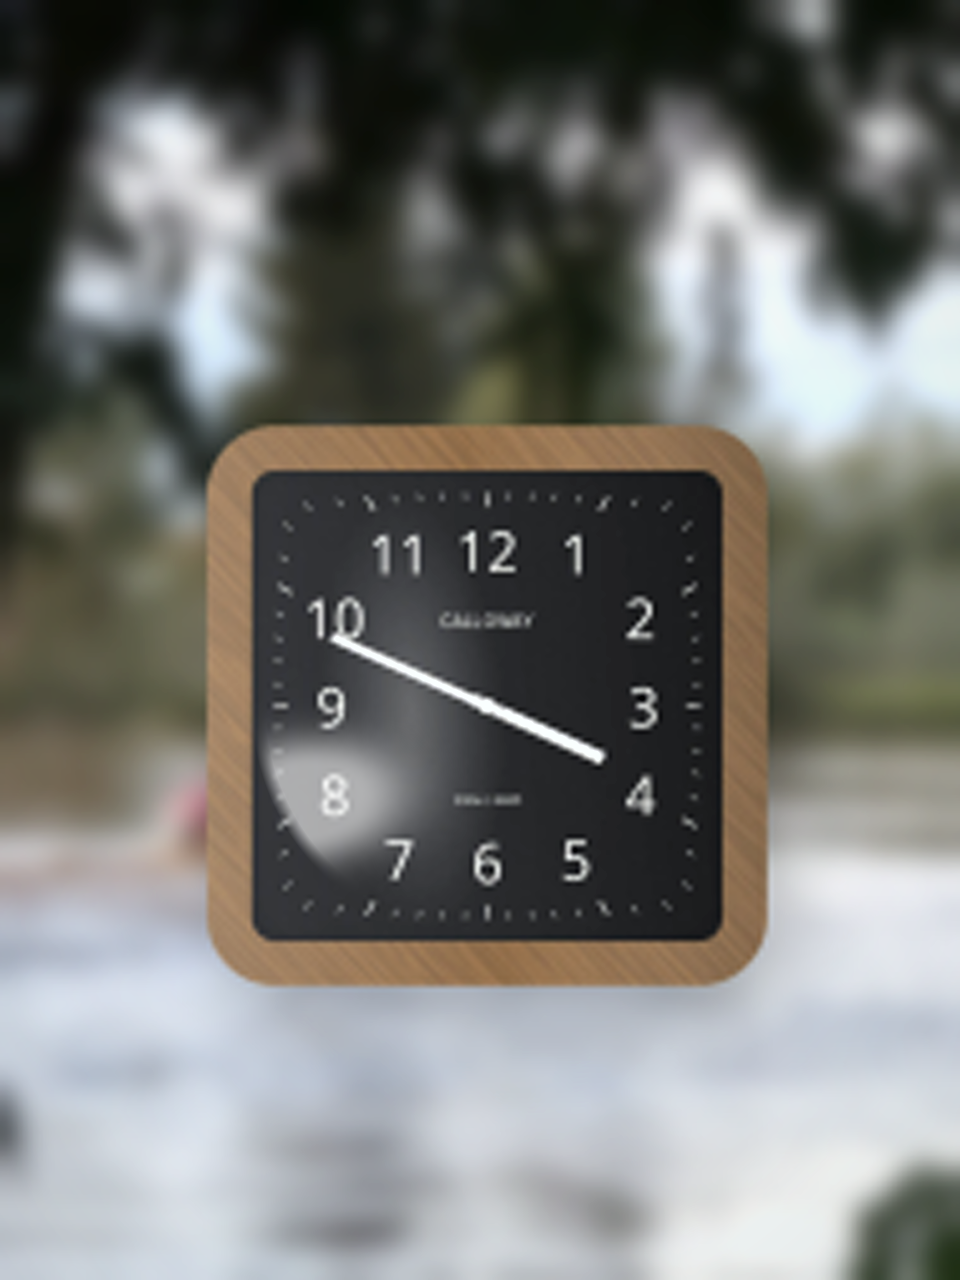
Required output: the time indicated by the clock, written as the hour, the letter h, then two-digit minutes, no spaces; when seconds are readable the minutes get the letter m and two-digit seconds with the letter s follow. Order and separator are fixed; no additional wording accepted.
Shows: 3h49
